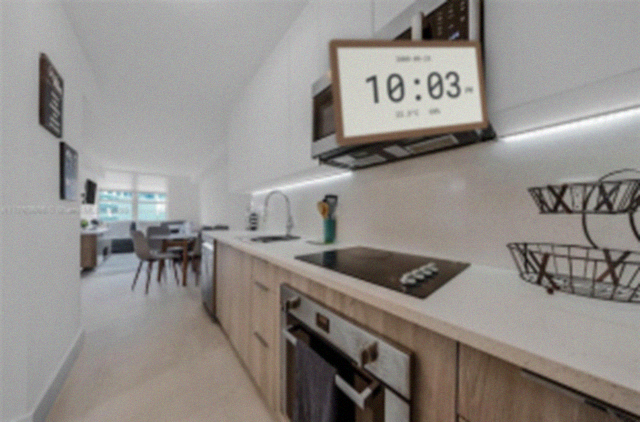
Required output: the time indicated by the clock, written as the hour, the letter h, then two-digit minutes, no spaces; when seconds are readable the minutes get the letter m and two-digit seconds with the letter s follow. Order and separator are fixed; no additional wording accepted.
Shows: 10h03
